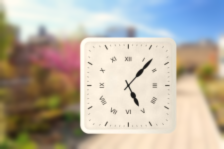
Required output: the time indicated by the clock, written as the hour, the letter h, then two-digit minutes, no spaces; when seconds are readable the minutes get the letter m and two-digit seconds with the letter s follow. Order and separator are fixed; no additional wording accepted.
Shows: 5h07
